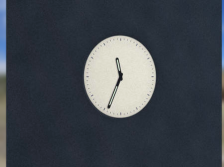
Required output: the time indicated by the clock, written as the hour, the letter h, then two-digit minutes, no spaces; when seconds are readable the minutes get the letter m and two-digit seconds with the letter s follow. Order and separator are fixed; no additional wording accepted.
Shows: 11h34
